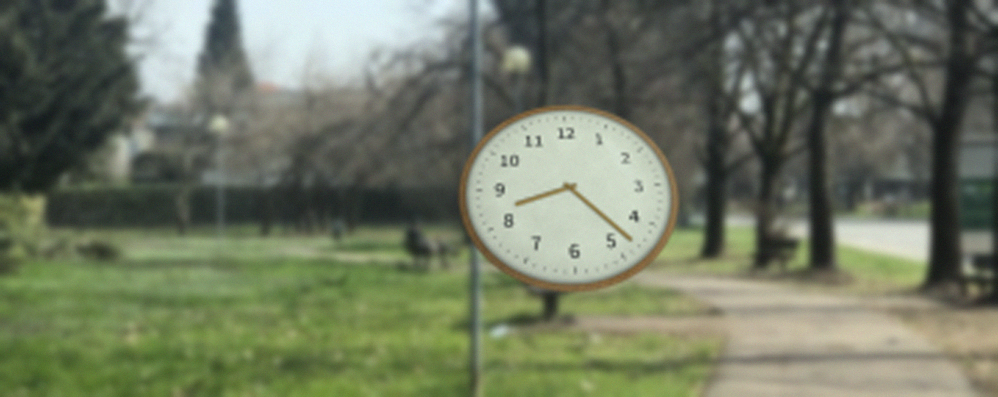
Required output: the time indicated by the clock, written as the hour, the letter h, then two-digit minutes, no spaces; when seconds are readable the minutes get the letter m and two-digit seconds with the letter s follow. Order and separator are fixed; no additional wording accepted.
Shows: 8h23
